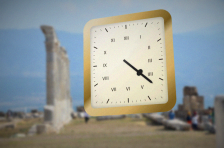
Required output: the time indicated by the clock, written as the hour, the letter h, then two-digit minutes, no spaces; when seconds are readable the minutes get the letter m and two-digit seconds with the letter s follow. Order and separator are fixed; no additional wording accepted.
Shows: 4h22
